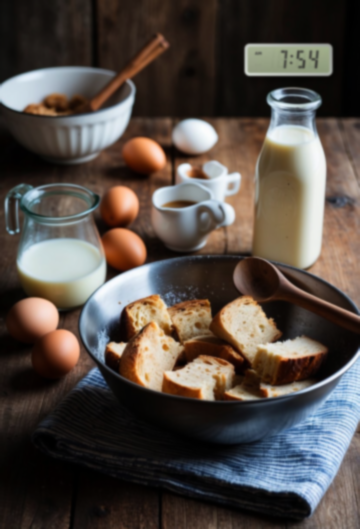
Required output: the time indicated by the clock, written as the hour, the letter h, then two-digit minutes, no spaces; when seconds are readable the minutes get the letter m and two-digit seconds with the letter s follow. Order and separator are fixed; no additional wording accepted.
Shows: 7h54
